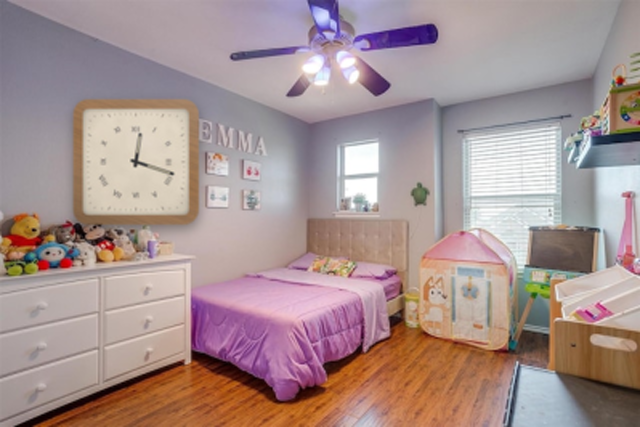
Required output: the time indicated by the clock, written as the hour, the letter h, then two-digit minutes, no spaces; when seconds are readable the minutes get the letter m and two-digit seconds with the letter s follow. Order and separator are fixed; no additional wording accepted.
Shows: 12h18
